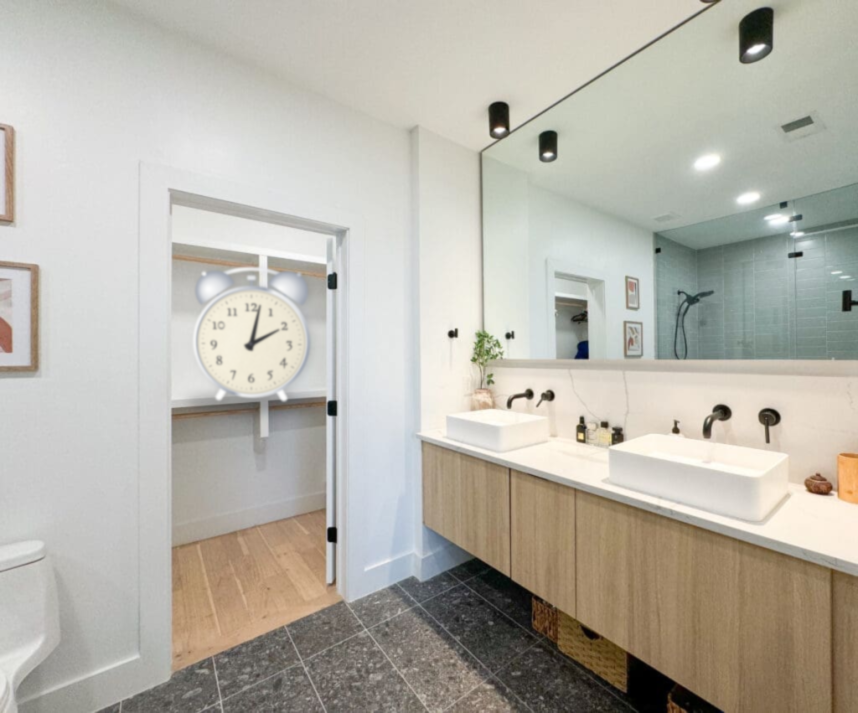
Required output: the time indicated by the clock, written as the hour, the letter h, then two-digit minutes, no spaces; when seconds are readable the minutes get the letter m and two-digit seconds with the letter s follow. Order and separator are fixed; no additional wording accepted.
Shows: 2h02
